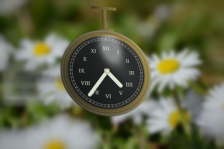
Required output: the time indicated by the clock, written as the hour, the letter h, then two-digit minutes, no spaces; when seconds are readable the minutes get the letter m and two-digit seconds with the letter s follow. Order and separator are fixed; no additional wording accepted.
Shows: 4h36
